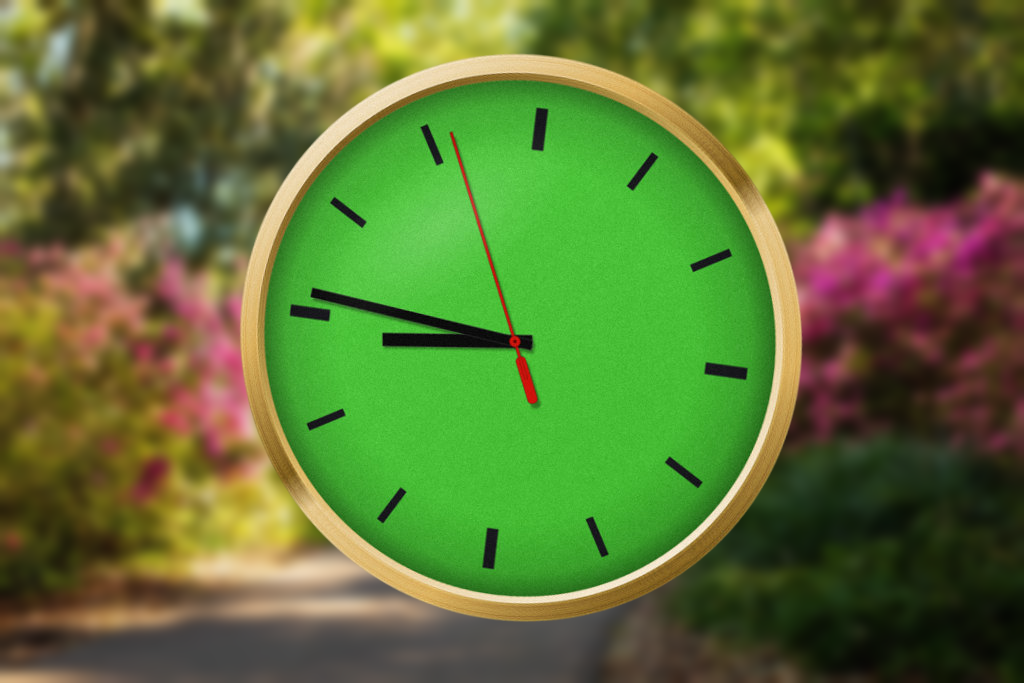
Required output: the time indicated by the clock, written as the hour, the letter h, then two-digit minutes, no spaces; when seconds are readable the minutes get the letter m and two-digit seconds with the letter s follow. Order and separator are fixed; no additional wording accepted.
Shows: 8h45m56s
